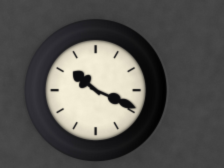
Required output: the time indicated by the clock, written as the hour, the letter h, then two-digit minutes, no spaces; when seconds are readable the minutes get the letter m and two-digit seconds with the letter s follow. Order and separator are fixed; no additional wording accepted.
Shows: 10h19
